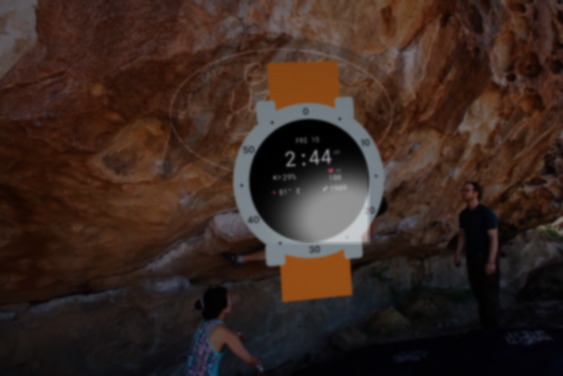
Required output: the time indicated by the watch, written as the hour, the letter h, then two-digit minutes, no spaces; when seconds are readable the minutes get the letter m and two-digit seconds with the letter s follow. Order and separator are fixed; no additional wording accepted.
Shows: 2h44
